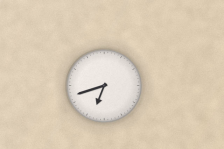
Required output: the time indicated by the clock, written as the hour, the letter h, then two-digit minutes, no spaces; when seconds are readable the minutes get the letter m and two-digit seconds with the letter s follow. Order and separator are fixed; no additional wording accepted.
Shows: 6h42
